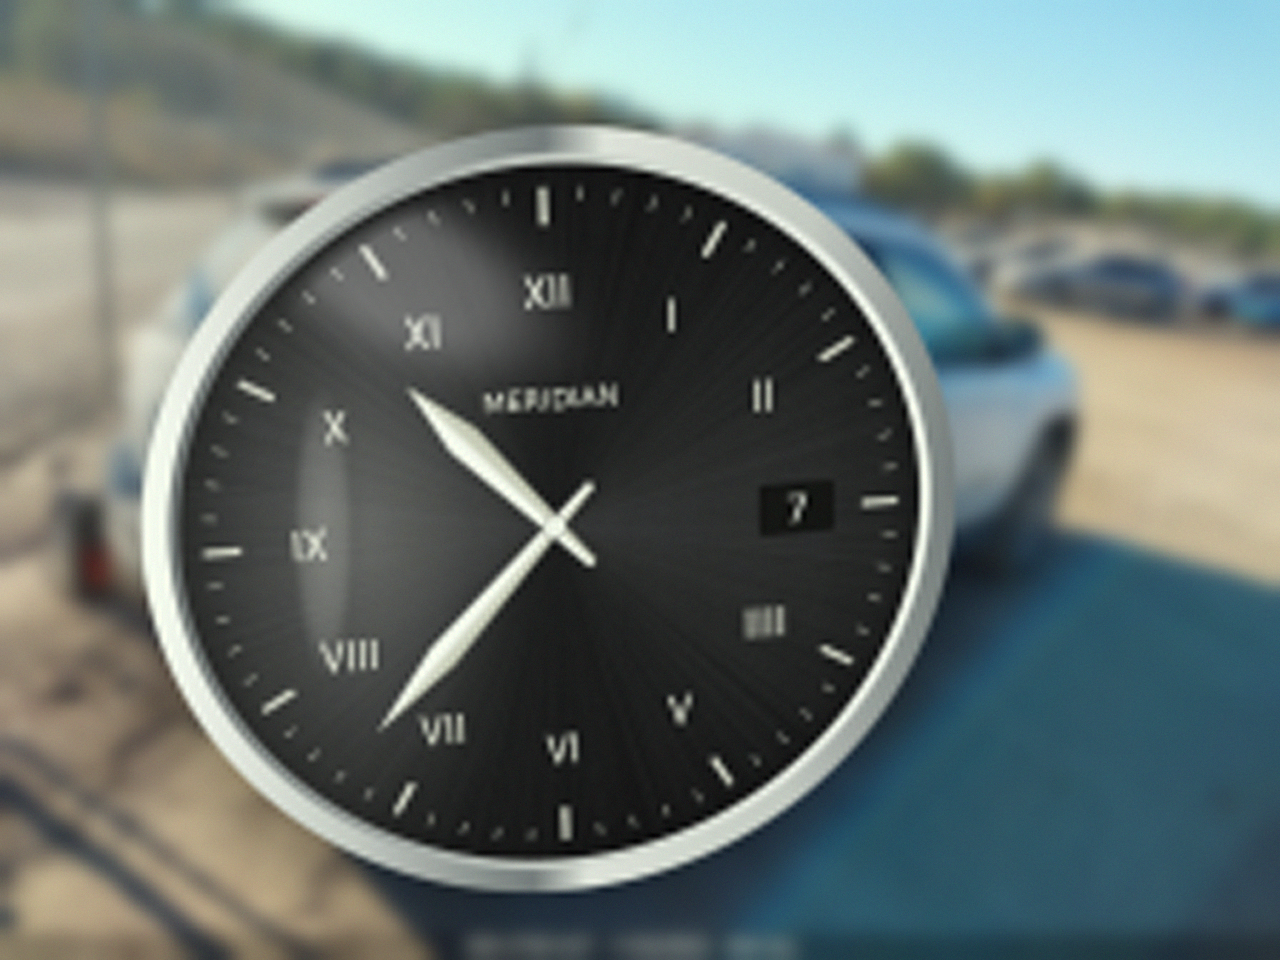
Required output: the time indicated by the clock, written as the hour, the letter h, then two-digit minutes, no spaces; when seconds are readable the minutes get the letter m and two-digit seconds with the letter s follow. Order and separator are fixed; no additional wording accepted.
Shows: 10h37
